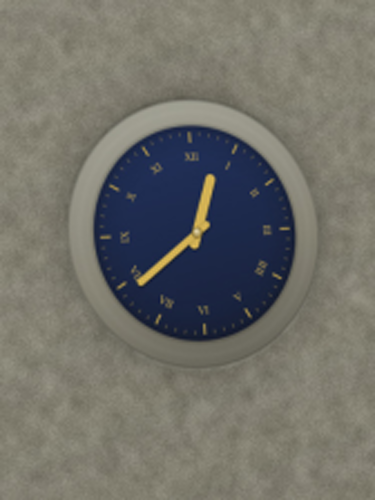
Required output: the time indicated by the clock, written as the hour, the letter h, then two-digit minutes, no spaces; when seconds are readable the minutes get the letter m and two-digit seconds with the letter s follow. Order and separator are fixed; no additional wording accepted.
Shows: 12h39
